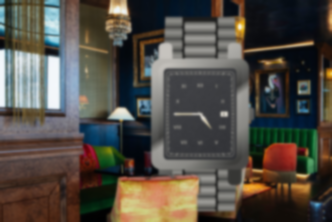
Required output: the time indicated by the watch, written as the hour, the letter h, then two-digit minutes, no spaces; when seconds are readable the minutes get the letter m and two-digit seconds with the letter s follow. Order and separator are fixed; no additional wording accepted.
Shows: 4h45
